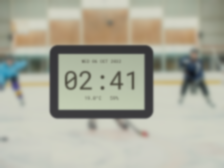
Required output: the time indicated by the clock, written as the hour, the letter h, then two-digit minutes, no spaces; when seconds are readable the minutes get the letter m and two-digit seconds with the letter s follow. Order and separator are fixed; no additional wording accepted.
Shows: 2h41
